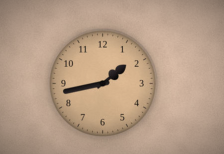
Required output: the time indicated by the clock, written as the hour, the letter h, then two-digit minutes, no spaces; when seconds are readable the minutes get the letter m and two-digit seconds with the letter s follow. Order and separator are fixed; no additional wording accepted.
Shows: 1h43
